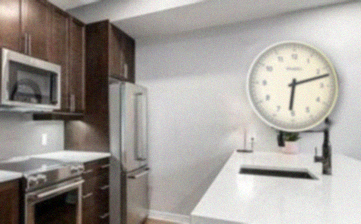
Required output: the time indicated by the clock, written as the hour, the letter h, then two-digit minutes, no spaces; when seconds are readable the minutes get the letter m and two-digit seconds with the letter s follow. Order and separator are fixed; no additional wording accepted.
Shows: 6h12
